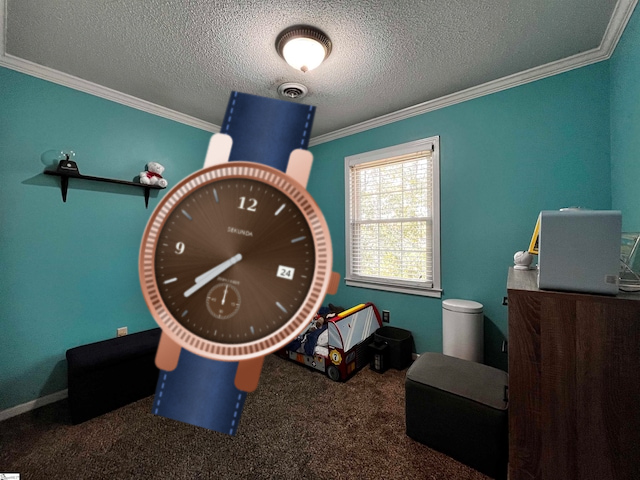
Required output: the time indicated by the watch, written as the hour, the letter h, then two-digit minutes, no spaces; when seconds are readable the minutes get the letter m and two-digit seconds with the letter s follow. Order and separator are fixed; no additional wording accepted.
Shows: 7h37
